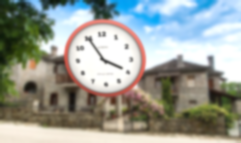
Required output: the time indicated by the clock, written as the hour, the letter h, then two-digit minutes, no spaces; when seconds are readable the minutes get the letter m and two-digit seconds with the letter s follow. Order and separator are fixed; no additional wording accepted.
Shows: 3h55
